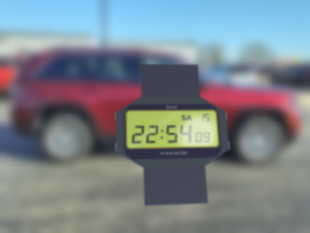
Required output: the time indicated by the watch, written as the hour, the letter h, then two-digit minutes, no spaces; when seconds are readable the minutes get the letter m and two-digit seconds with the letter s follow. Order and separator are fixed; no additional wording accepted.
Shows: 22h54
